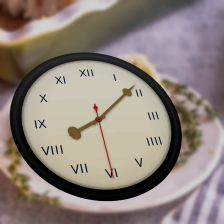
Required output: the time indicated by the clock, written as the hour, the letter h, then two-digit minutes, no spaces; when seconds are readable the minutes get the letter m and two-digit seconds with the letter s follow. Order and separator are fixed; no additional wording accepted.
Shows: 8h08m30s
